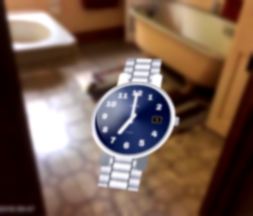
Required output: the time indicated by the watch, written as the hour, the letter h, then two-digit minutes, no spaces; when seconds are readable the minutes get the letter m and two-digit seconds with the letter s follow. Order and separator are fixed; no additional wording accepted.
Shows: 7h00
